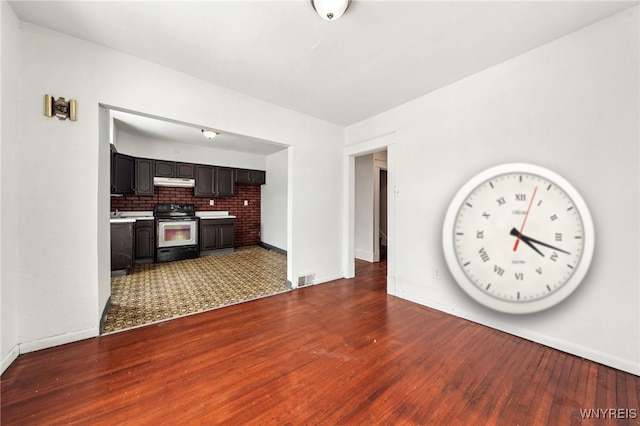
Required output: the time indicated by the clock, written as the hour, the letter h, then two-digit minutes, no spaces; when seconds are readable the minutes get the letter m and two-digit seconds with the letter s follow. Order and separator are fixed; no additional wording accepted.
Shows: 4h18m03s
